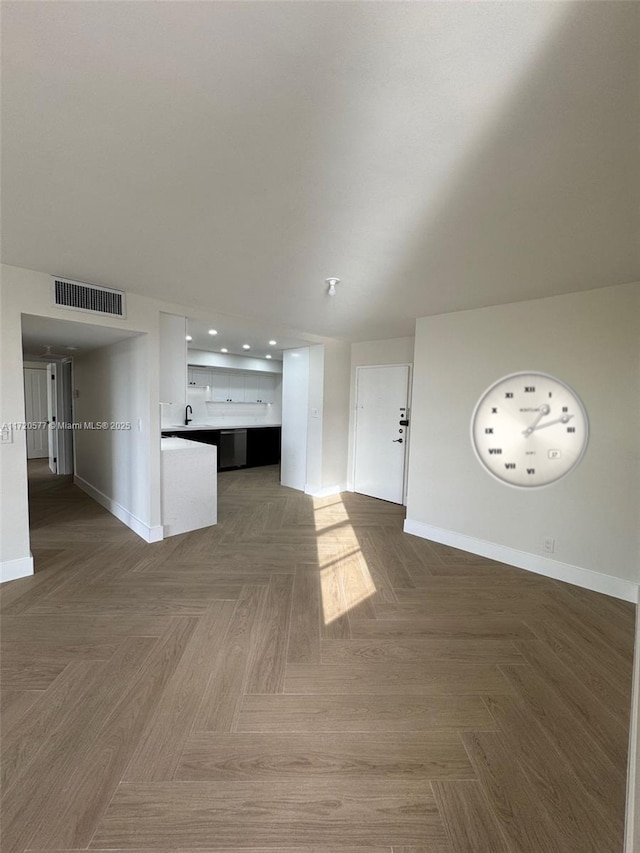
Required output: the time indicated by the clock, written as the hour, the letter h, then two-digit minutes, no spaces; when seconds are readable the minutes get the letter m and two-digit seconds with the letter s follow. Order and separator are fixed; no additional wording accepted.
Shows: 1h12
